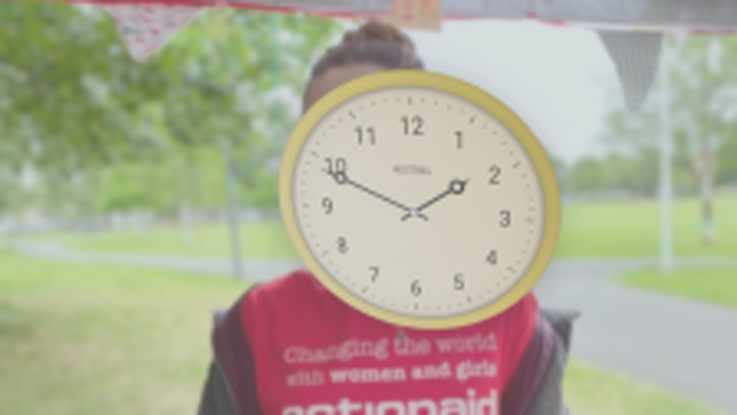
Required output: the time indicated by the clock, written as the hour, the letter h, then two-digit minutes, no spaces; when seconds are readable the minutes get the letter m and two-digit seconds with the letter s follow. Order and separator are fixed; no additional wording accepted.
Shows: 1h49
